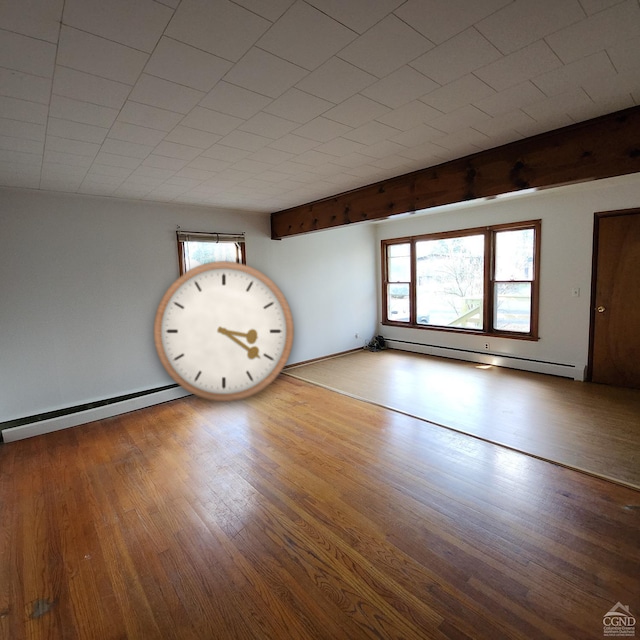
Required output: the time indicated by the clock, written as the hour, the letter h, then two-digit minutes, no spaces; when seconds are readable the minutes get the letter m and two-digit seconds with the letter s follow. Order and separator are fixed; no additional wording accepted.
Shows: 3h21
